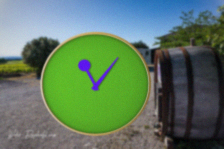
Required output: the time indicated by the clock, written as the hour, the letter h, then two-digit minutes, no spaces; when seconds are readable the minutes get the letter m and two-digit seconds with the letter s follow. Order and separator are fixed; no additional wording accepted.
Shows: 11h06
